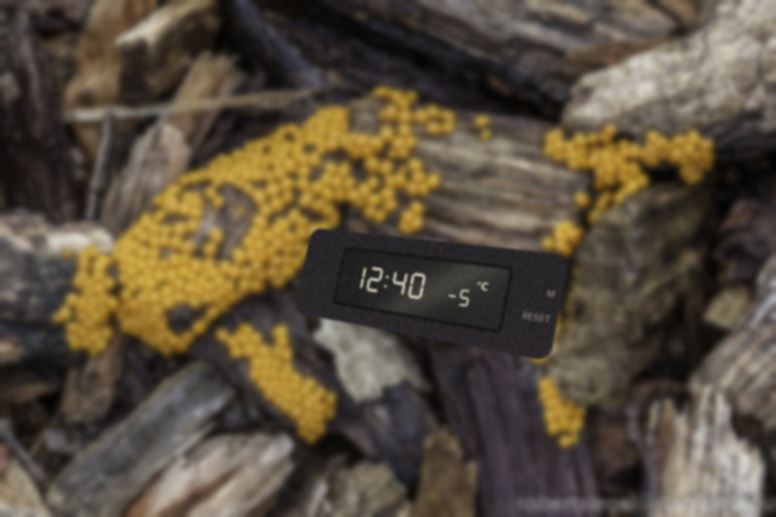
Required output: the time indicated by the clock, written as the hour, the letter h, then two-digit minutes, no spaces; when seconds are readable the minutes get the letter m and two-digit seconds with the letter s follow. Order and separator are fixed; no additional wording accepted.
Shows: 12h40
